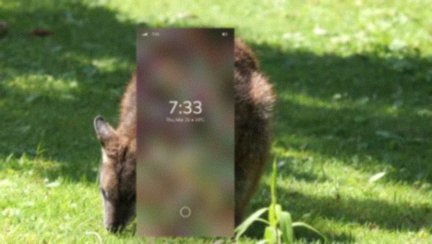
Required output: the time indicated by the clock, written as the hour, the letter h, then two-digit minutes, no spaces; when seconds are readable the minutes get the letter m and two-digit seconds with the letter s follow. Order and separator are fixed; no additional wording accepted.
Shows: 7h33
